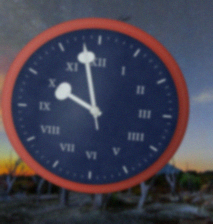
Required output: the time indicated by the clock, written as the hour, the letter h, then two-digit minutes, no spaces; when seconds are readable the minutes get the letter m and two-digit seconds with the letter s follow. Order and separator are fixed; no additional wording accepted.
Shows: 9h57m58s
